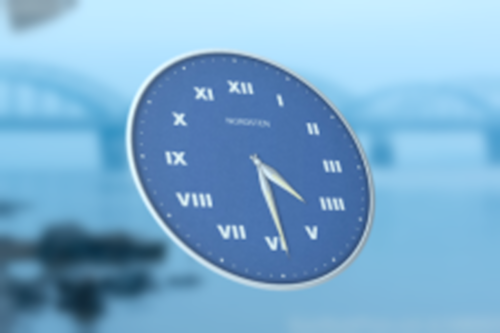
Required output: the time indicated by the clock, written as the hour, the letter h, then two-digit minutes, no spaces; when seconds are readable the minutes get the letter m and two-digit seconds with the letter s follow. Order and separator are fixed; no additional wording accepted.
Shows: 4h29
